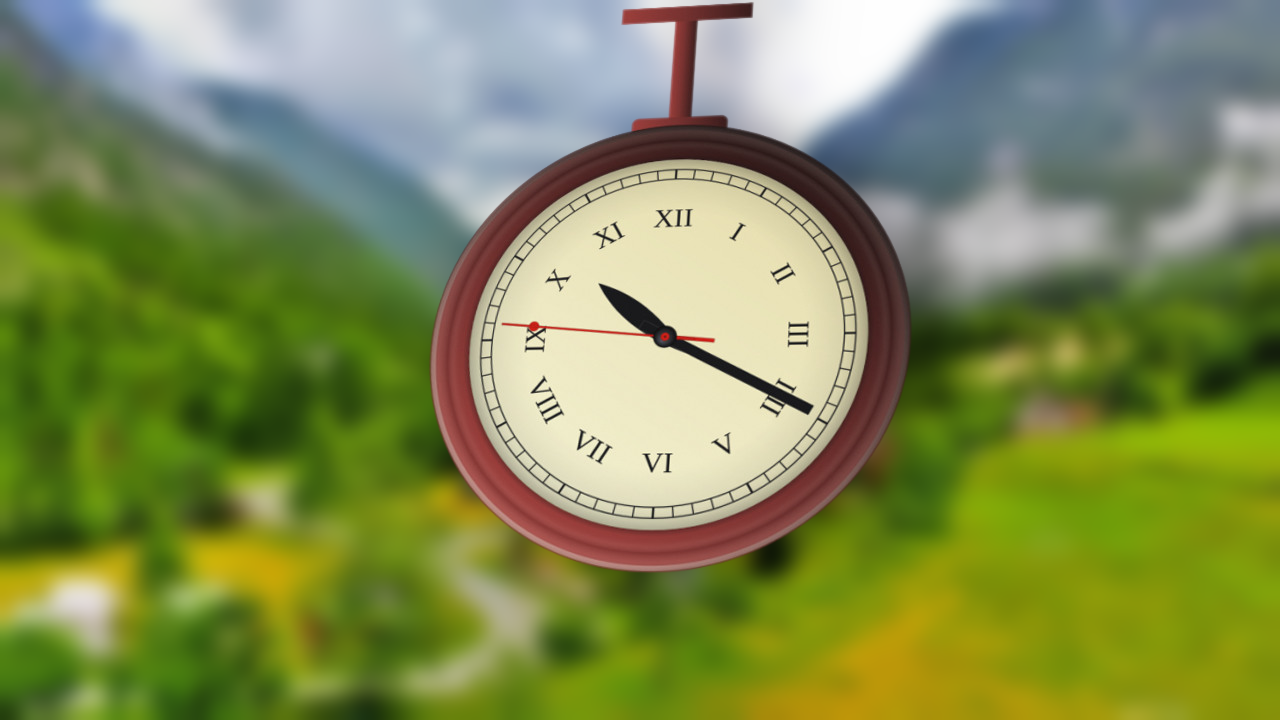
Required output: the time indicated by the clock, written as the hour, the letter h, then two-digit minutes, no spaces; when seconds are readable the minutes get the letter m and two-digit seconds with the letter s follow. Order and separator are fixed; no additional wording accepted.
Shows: 10h19m46s
